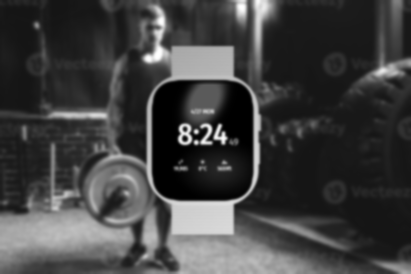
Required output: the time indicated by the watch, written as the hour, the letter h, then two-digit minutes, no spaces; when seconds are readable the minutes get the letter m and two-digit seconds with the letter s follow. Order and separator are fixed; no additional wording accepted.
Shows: 8h24
